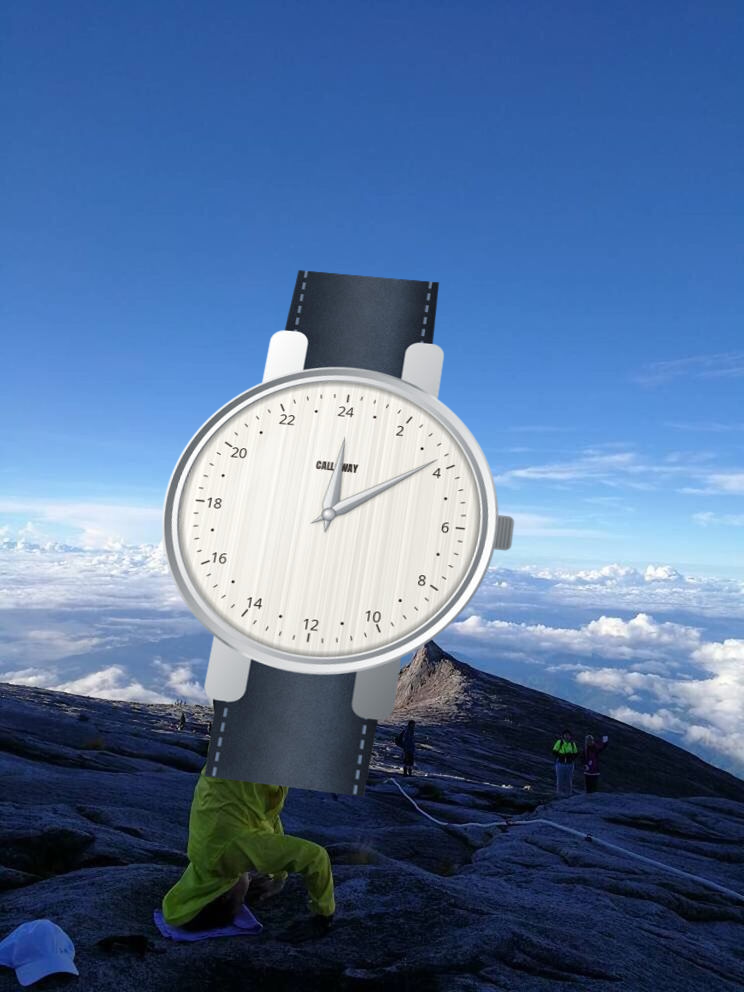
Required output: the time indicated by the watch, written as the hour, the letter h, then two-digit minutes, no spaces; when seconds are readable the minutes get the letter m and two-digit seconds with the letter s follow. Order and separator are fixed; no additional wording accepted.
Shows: 0h09
